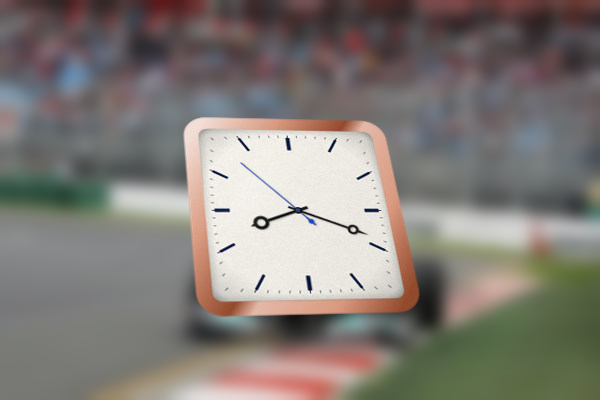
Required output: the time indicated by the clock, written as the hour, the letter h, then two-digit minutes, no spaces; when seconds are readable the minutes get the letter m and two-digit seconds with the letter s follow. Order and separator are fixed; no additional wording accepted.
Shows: 8h18m53s
